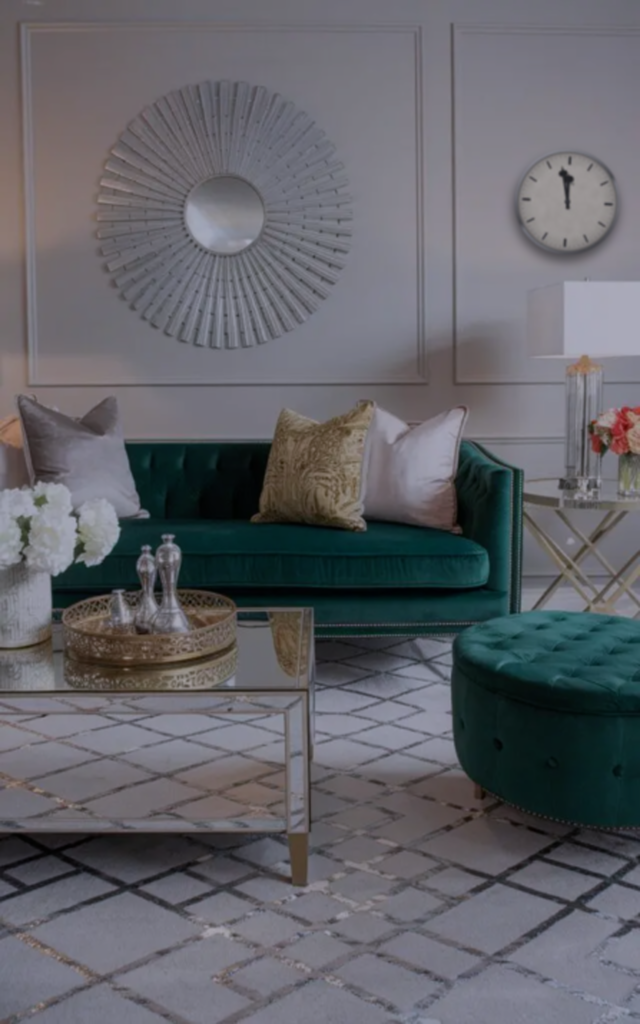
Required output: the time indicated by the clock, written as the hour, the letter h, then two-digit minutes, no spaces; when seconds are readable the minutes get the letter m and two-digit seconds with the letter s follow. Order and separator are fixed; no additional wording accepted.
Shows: 11h58
